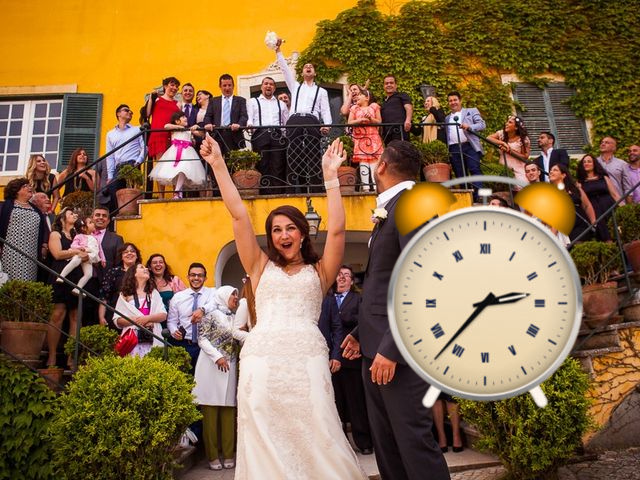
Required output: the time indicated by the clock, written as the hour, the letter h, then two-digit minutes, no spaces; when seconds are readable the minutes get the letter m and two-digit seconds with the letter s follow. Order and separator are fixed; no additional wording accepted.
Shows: 2h37
